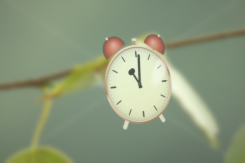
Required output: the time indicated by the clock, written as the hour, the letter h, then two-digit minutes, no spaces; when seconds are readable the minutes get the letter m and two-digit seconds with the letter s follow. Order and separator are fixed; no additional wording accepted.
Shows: 11h01
